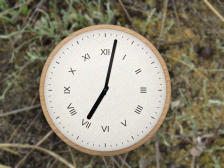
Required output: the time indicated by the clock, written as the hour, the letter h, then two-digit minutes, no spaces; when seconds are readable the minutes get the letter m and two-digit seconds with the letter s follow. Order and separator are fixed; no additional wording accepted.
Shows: 7h02
